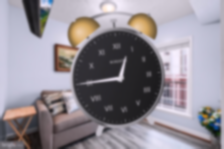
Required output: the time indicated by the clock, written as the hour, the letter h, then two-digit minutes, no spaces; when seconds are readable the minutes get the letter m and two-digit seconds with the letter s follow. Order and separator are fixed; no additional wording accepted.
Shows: 12h45
